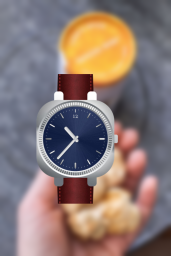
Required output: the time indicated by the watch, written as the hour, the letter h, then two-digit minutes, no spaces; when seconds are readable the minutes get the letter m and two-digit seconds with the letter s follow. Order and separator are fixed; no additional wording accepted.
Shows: 10h37
